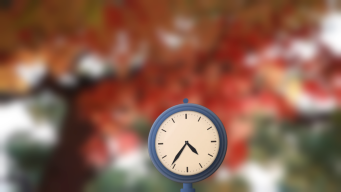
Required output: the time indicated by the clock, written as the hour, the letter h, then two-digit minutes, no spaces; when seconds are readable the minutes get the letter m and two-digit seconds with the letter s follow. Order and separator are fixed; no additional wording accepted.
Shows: 4h36
